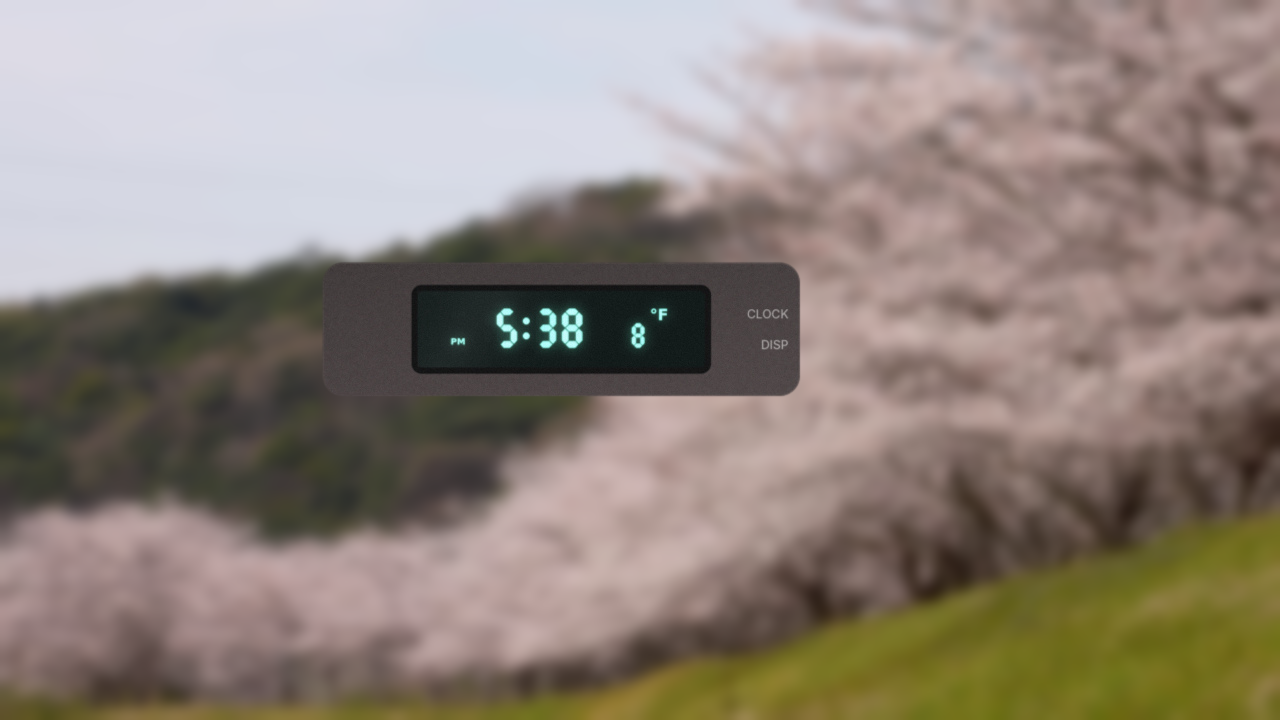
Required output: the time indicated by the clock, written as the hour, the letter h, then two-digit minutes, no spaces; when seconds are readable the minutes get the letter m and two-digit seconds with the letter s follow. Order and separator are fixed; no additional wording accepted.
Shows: 5h38
